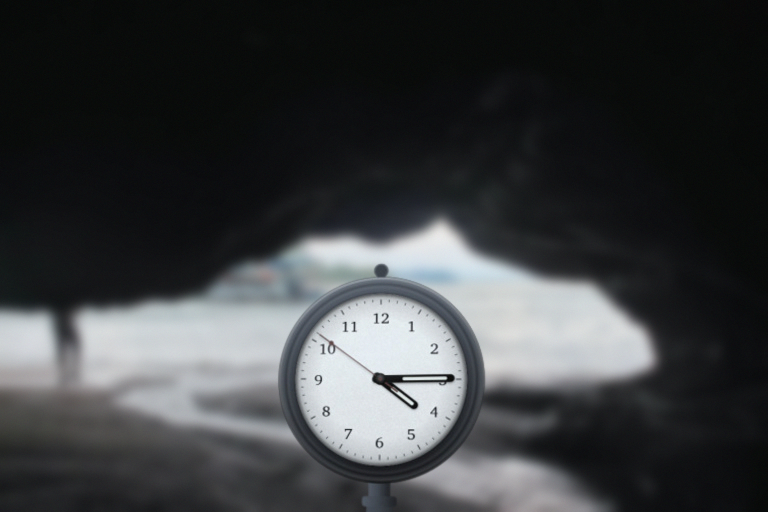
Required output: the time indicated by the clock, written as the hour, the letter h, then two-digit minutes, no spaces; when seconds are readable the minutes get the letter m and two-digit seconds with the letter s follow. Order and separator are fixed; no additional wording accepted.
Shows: 4h14m51s
